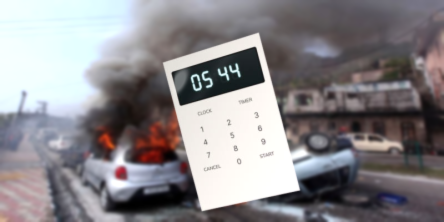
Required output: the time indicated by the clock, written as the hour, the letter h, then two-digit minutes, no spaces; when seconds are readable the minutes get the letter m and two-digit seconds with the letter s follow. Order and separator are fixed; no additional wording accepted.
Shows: 5h44
